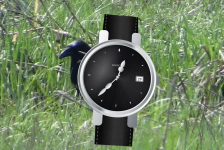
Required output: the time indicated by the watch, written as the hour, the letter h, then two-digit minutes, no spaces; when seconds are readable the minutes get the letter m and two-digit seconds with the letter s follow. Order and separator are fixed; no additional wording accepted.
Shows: 12h37
